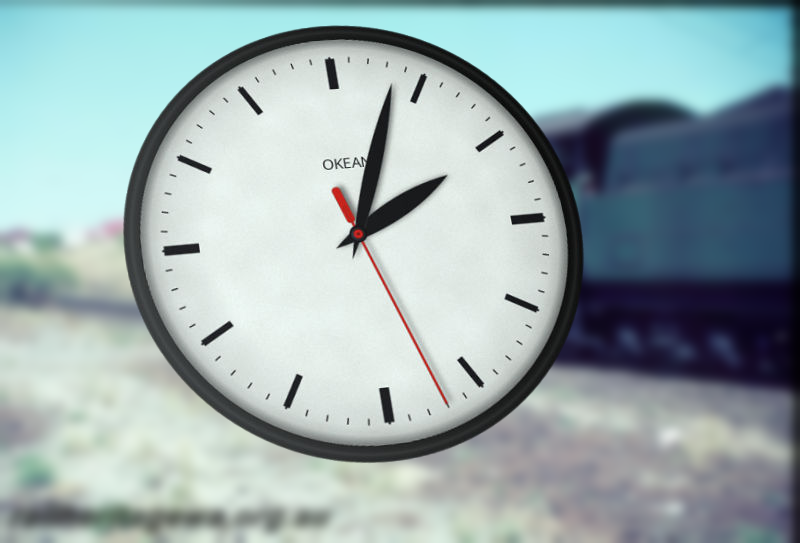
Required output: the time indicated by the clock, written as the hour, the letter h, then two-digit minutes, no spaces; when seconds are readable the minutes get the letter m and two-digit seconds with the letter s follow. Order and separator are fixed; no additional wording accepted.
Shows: 2h03m27s
